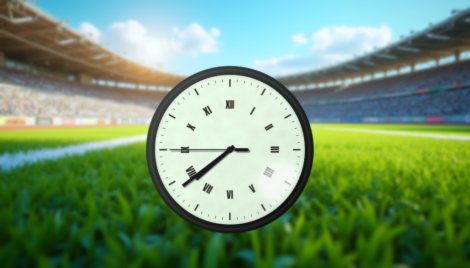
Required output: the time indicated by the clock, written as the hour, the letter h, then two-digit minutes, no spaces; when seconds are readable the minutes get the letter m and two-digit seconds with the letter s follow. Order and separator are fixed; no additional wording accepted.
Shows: 7h38m45s
